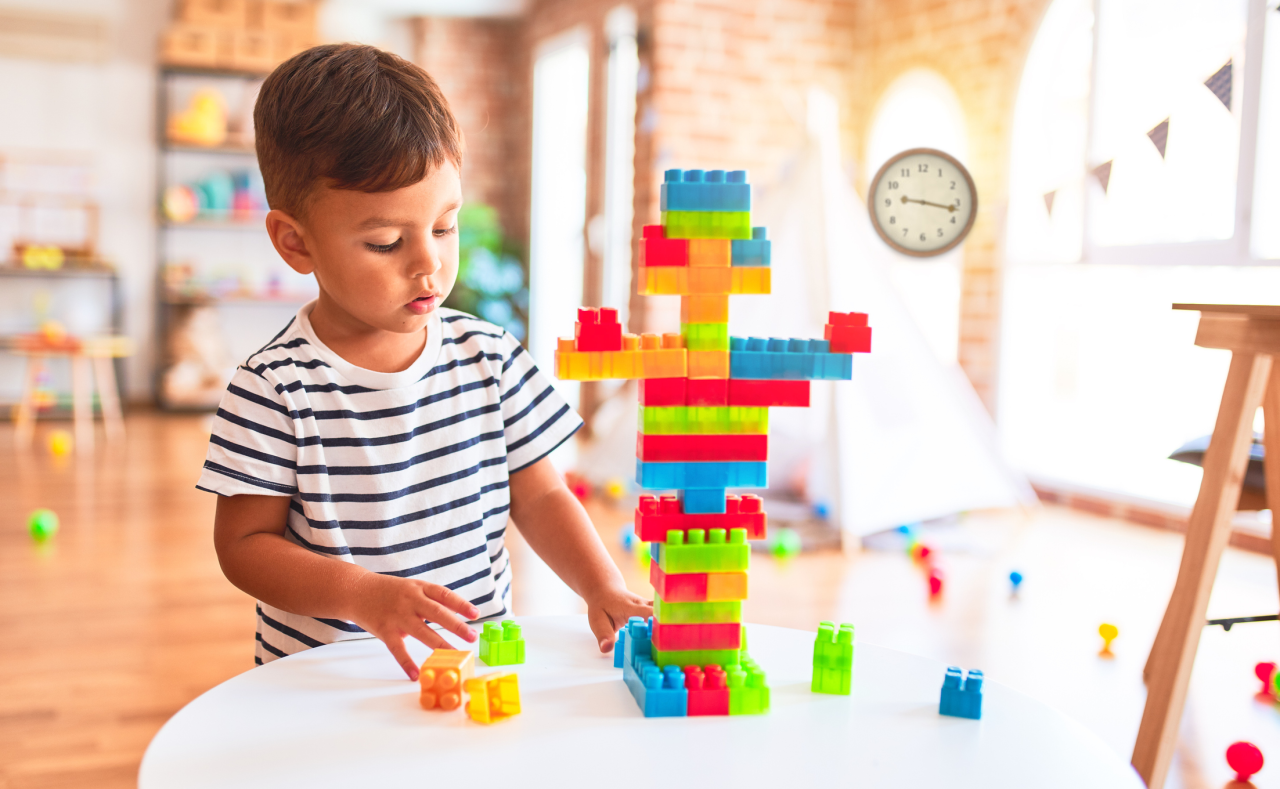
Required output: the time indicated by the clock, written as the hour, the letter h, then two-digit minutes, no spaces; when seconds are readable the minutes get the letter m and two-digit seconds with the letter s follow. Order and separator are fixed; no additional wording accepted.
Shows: 9h17
